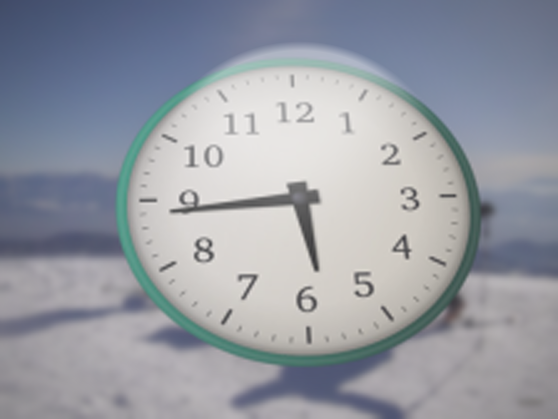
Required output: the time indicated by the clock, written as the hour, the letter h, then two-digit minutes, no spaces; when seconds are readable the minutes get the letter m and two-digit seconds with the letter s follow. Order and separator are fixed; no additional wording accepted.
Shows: 5h44
